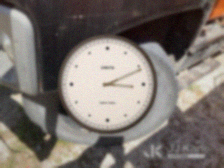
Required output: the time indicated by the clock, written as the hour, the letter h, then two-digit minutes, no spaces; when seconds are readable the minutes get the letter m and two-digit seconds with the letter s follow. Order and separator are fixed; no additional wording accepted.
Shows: 3h11
